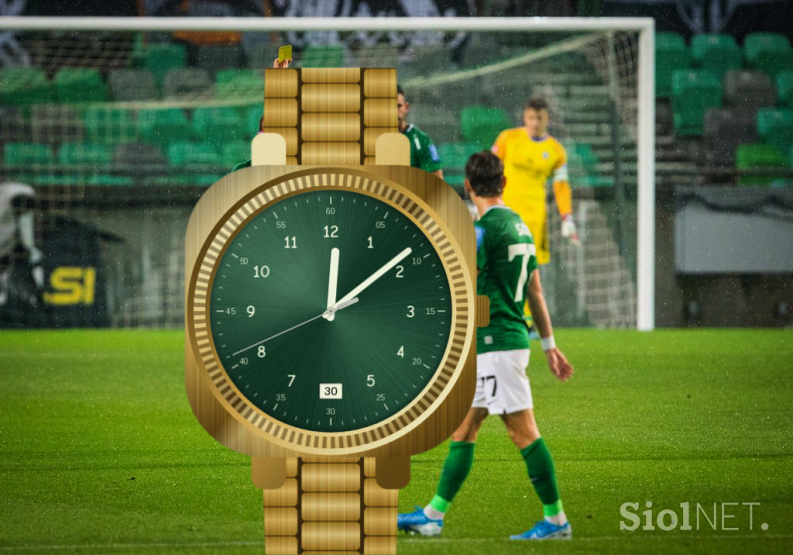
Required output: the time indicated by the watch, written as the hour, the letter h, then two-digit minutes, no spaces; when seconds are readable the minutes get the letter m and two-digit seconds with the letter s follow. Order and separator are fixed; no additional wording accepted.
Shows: 12h08m41s
